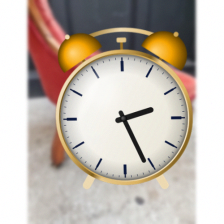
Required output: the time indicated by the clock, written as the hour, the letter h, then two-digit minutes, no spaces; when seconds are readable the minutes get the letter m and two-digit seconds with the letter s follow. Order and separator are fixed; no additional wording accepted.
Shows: 2h26
